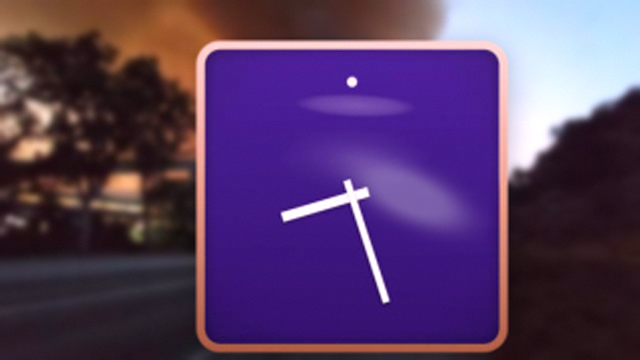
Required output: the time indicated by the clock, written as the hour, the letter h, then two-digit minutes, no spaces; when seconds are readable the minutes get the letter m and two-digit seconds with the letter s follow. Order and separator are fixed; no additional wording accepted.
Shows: 8h27
